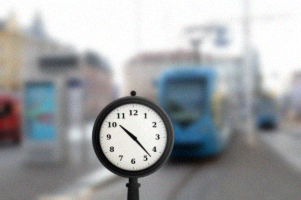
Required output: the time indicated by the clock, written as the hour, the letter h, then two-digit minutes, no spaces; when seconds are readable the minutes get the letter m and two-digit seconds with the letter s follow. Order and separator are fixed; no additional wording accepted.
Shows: 10h23
